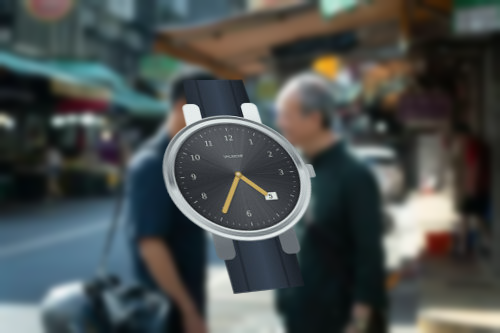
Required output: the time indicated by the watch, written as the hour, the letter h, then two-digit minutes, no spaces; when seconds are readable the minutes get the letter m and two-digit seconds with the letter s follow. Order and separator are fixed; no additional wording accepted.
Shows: 4h35
